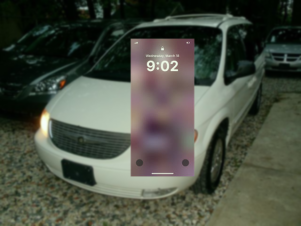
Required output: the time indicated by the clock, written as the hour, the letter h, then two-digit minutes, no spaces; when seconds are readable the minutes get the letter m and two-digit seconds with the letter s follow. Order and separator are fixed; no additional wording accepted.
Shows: 9h02
